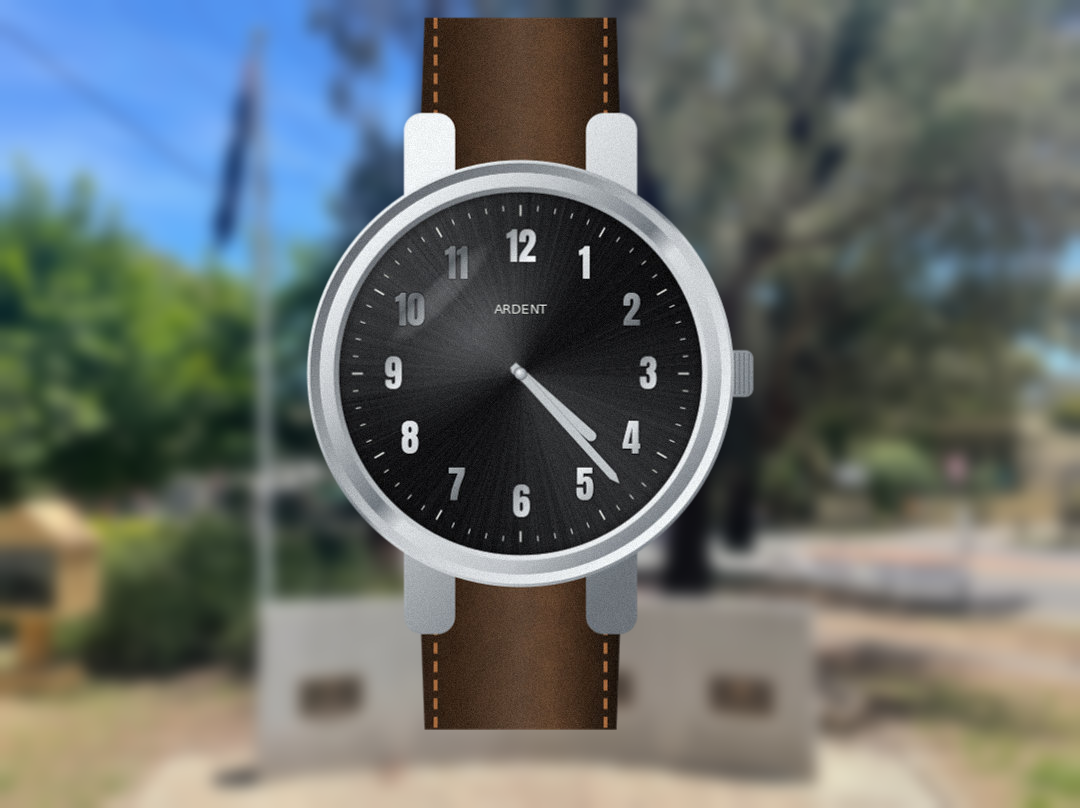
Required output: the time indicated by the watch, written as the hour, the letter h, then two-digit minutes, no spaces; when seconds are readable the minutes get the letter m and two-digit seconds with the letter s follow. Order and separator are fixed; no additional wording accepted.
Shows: 4h23
